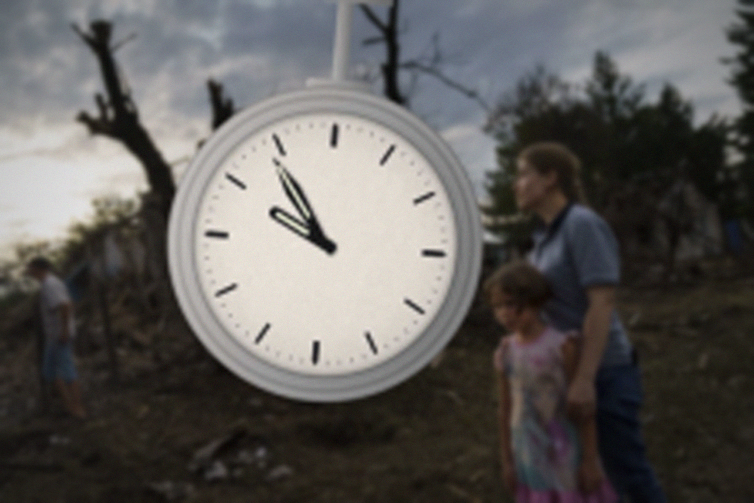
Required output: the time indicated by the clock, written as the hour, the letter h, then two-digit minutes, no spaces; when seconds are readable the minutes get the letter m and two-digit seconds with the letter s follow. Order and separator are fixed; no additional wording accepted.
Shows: 9h54
